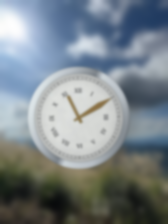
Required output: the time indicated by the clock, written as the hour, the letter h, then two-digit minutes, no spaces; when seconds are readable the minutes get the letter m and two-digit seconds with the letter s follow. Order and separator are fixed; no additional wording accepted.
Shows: 11h10
